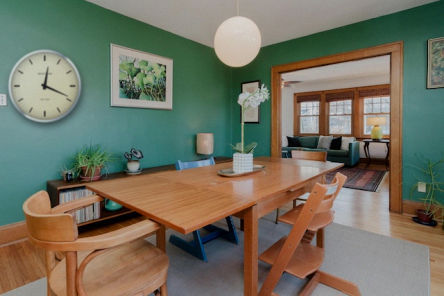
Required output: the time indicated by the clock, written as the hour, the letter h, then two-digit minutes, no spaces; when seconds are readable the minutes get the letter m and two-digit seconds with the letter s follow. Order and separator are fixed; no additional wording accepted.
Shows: 12h19
